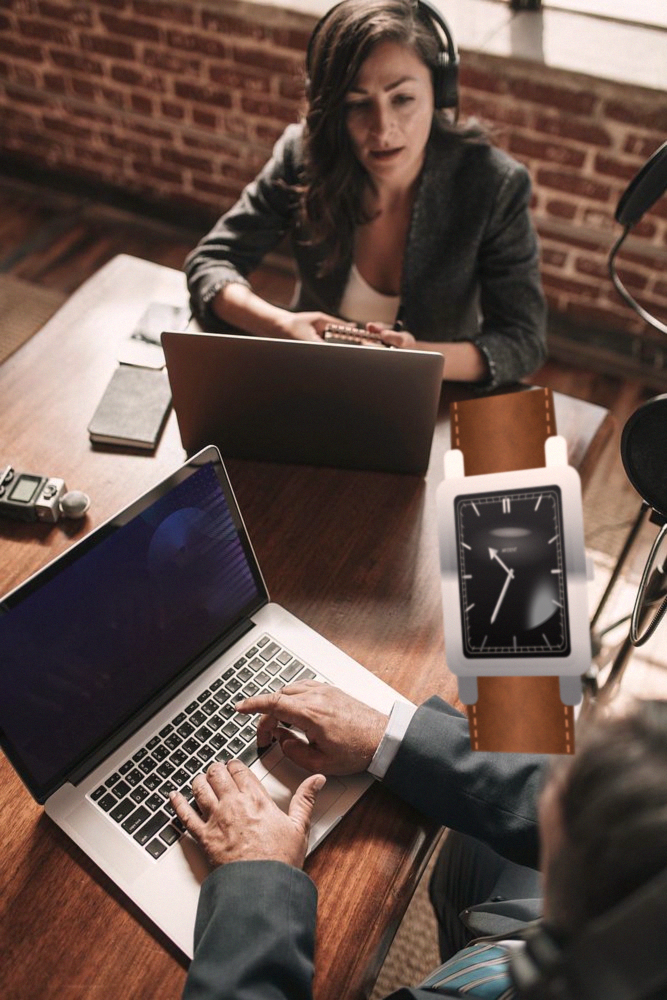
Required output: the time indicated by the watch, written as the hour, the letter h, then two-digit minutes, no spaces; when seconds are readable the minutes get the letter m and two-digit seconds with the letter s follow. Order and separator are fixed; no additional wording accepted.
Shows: 10h35
